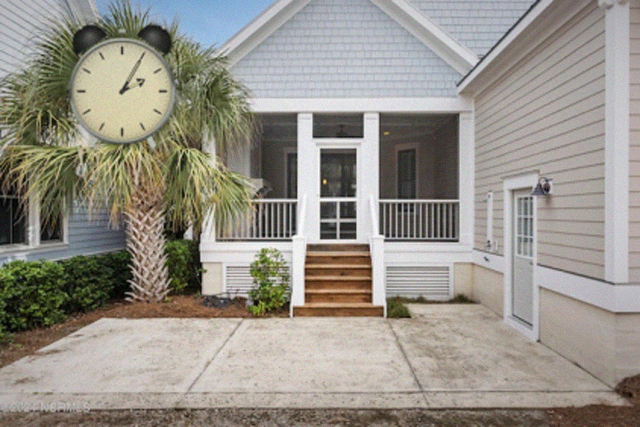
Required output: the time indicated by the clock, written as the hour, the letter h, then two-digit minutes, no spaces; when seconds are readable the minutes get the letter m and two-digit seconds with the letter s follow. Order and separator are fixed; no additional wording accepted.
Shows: 2h05
